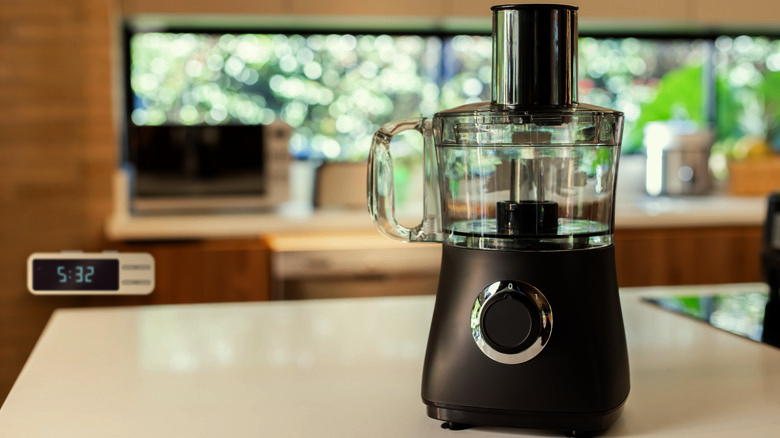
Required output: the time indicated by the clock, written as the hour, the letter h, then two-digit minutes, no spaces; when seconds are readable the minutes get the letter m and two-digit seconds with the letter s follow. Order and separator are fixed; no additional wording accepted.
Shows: 5h32
